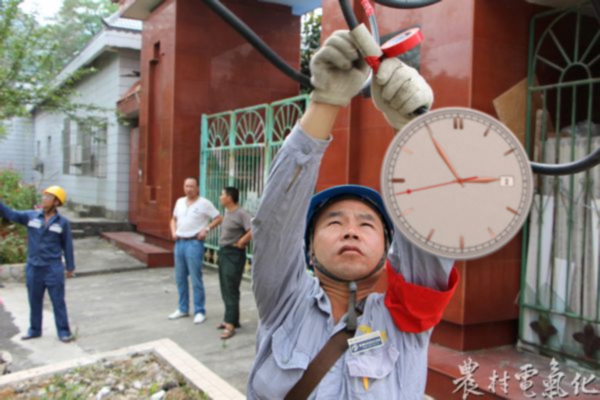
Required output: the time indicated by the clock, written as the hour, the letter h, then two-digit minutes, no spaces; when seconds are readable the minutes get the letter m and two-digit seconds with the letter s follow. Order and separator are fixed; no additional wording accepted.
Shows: 2h54m43s
